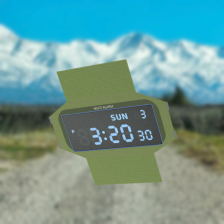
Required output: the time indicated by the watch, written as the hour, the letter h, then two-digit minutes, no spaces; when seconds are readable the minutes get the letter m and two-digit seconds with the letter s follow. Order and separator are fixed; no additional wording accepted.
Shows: 3h20m30s
